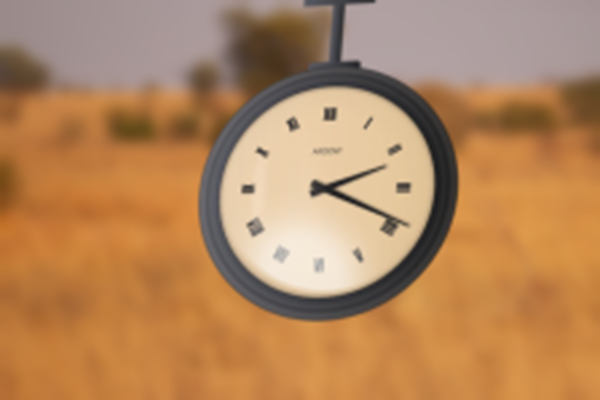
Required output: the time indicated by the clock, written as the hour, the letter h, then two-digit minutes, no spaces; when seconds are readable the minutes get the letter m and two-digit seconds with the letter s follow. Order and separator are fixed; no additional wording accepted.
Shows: 2h19
